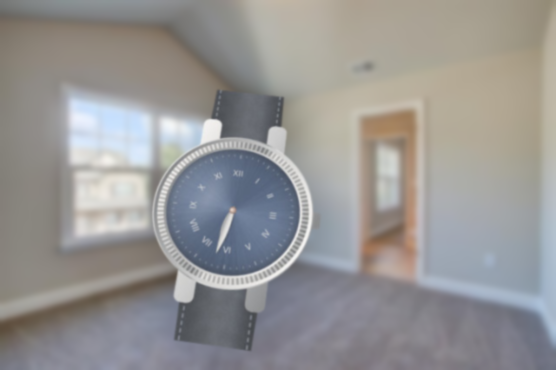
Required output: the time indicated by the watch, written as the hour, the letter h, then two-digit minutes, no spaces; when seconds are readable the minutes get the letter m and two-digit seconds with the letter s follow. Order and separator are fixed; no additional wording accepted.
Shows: 6h32
